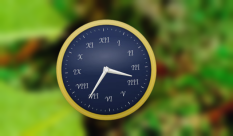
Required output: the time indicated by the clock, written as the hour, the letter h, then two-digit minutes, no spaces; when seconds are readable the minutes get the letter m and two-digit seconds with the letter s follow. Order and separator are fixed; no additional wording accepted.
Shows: 3h36
